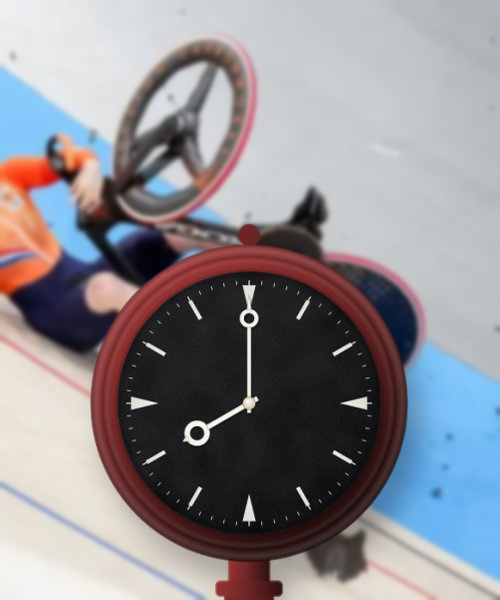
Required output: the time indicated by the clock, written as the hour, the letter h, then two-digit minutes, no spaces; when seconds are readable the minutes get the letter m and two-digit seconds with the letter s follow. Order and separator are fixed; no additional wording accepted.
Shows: 8h00
